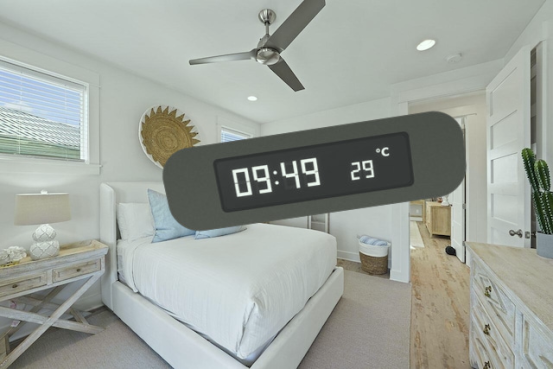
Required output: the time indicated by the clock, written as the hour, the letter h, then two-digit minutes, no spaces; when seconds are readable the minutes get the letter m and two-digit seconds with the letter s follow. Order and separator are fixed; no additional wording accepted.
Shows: 9h49
